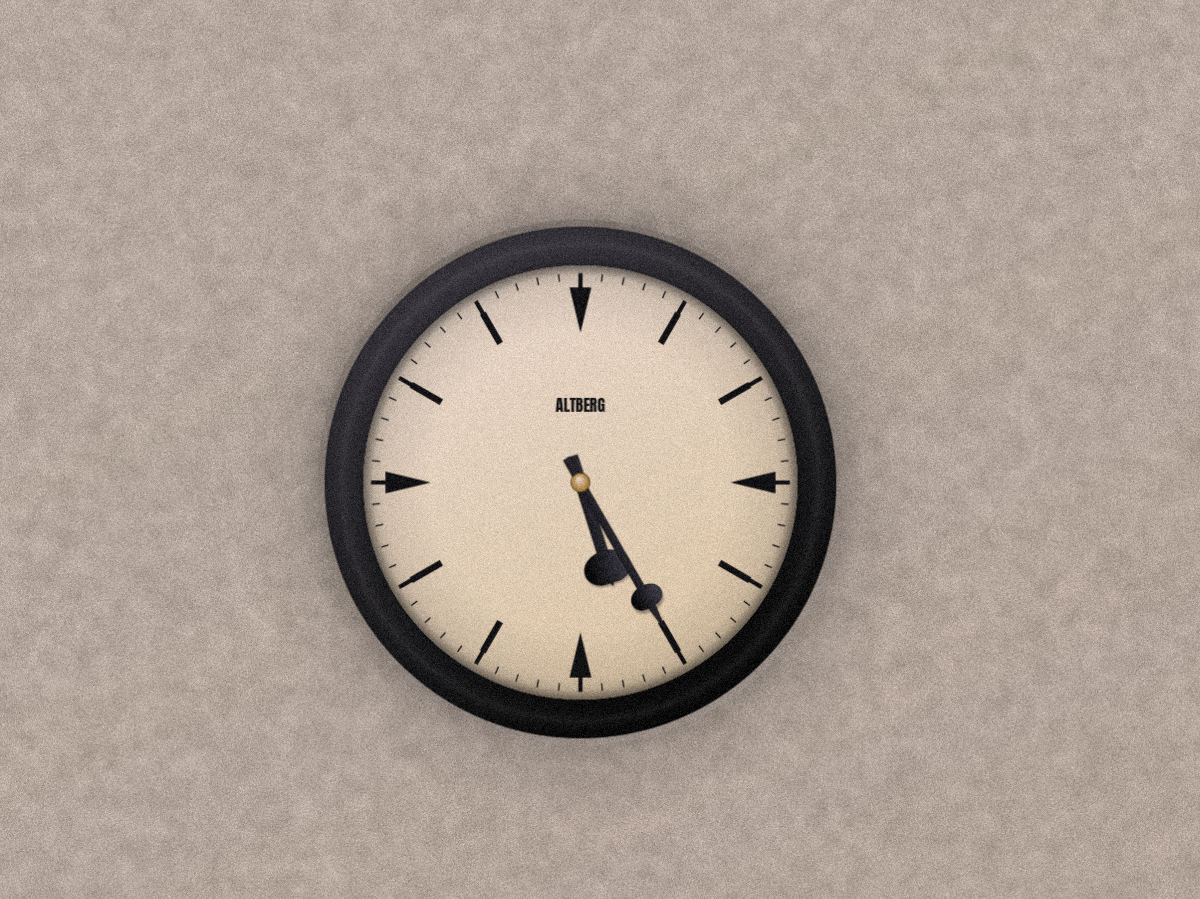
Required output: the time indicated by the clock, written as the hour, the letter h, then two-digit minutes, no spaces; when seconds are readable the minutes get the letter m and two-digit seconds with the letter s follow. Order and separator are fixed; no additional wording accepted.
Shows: 5h25
